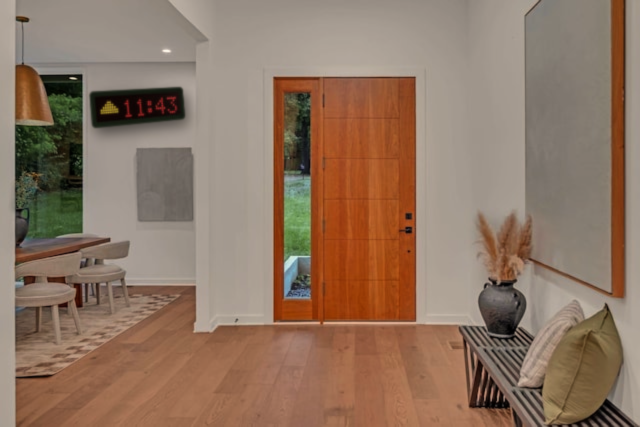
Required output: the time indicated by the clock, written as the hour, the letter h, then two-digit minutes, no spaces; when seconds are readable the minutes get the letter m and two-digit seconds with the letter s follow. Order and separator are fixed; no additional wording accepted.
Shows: 11h43
